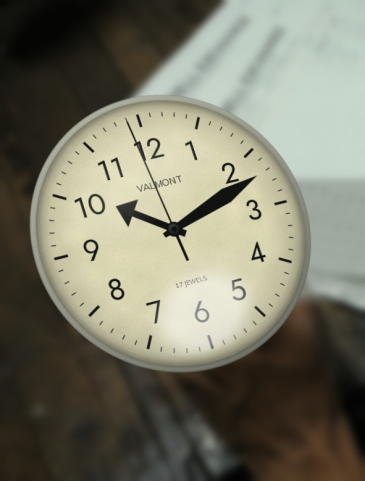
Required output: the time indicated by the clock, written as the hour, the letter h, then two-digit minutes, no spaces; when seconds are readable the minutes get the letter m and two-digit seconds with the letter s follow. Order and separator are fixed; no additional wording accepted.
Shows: 10h11m59s
